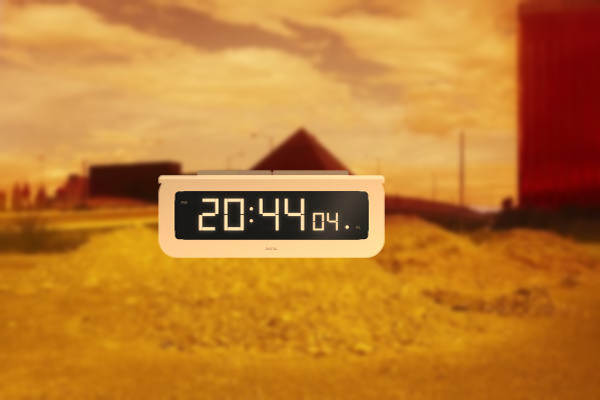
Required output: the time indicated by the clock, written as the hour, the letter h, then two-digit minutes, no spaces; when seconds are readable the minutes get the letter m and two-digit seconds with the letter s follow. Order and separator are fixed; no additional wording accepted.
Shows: 20h44m04s
